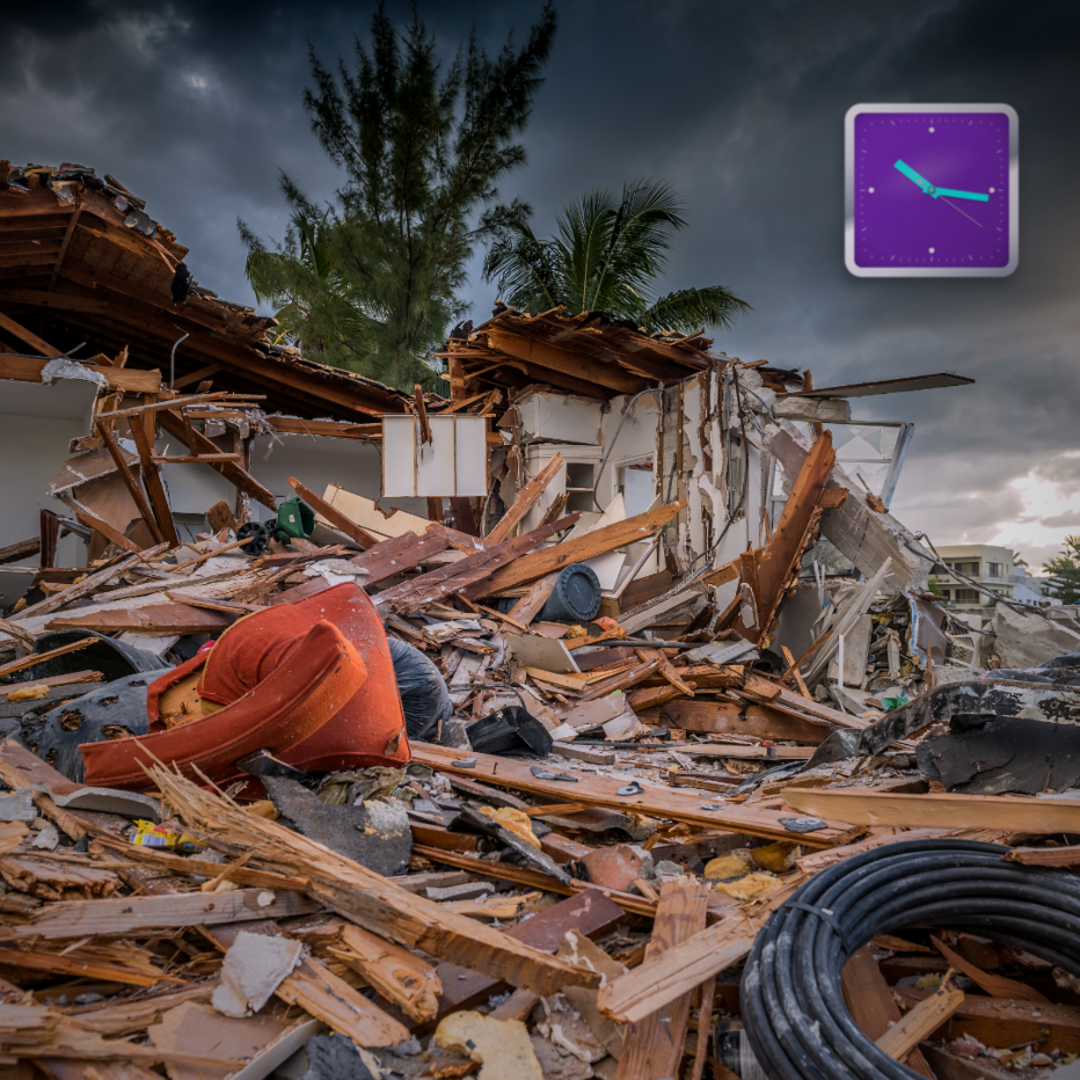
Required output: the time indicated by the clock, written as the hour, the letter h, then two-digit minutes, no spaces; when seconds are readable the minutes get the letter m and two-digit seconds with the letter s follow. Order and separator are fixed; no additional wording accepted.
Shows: 10h16m21s
